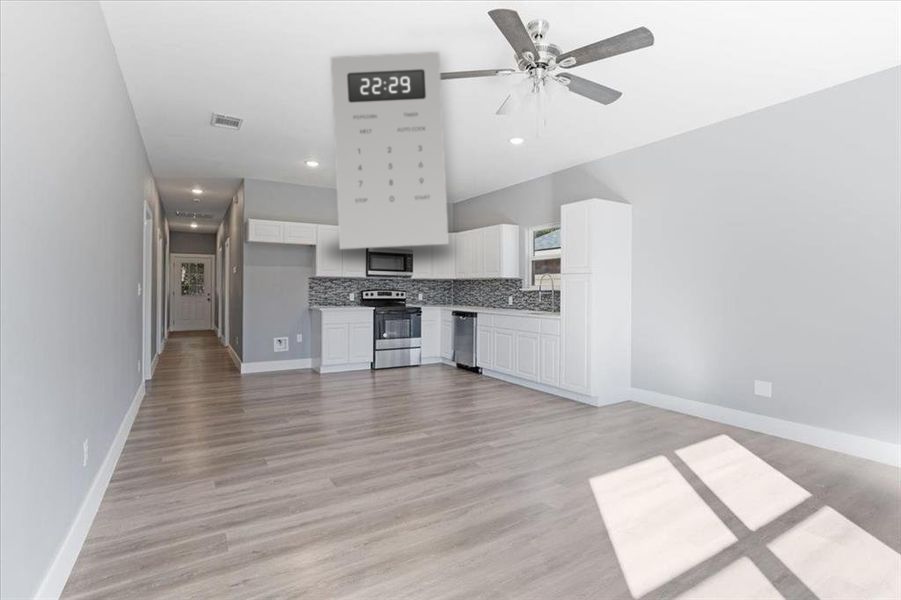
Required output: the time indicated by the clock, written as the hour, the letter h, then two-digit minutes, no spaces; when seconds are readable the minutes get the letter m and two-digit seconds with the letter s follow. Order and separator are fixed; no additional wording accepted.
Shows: 22h29
